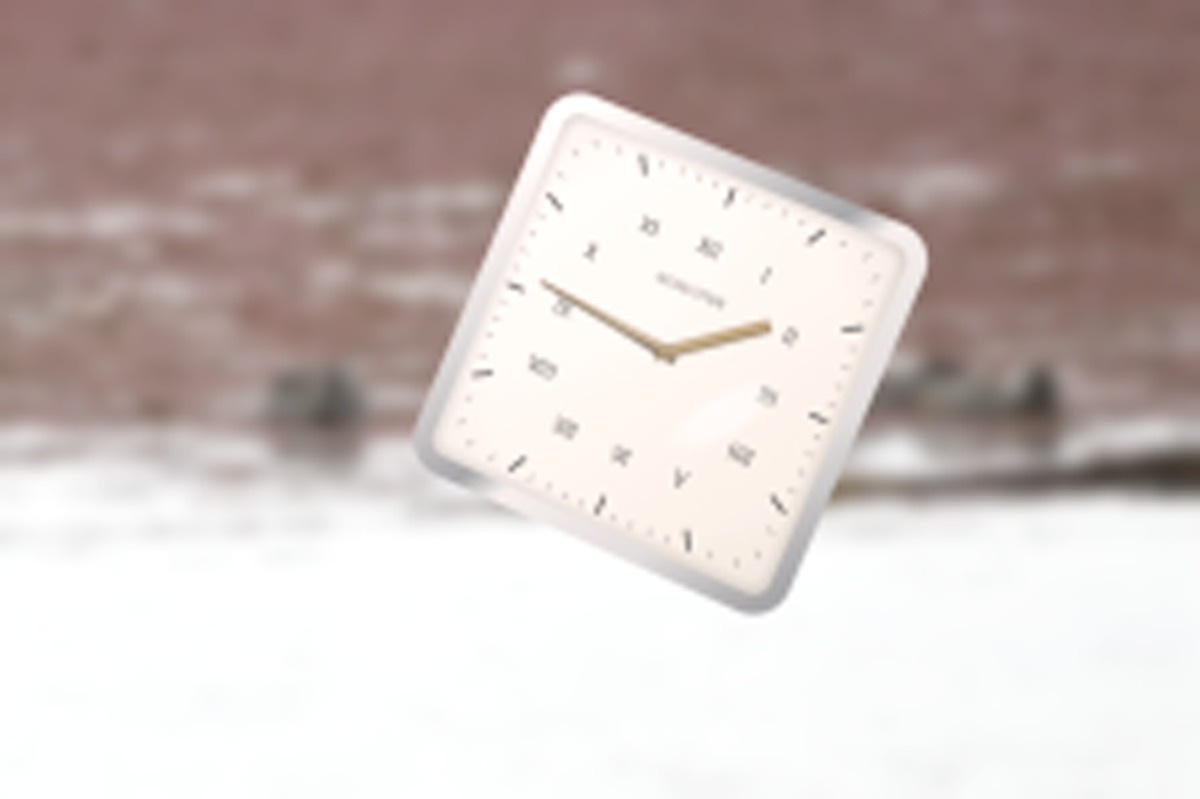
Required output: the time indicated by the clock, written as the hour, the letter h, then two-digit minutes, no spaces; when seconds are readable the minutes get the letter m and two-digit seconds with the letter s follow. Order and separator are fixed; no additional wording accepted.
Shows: 1h46
